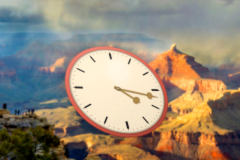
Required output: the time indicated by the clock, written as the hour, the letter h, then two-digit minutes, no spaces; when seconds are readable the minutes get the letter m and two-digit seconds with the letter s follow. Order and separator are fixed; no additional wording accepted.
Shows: 4h17
